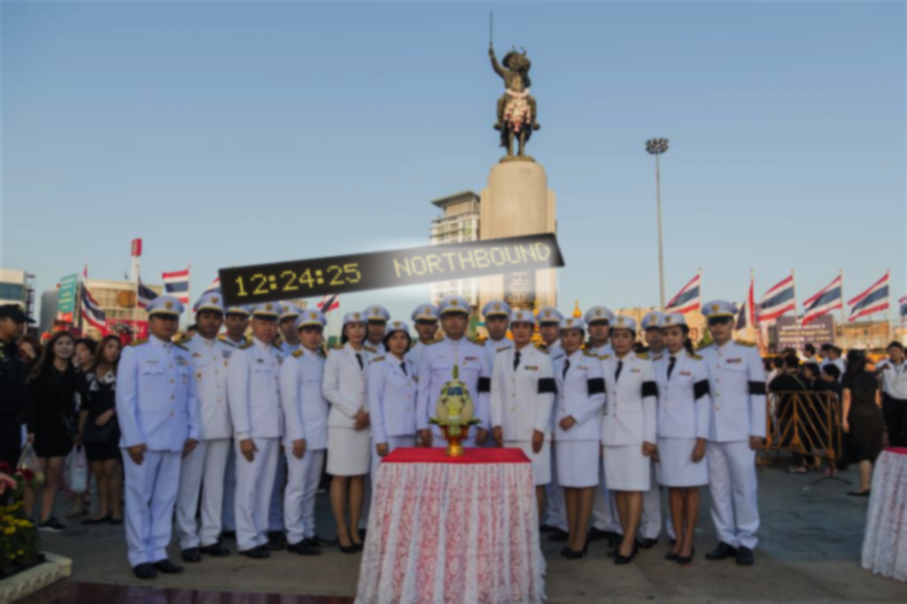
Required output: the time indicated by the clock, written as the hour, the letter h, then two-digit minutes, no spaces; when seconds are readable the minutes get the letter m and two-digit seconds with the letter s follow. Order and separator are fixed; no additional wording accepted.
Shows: 12h24m25s
